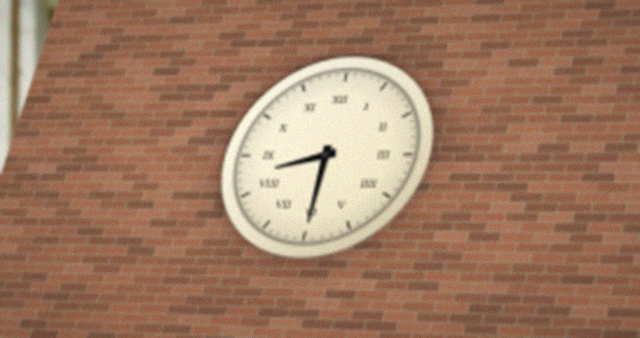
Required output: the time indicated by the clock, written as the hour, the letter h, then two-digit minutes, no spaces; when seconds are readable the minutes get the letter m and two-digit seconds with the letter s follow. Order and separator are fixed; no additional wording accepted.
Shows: 8h30
